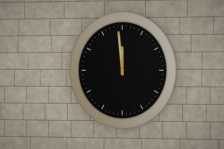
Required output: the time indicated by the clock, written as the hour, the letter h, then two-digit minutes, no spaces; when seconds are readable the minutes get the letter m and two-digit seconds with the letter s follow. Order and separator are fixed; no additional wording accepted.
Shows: 11h59
